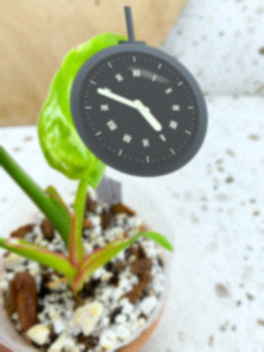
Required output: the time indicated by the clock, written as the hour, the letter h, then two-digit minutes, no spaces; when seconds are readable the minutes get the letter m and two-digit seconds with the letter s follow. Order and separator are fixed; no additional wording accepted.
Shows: 4h49
